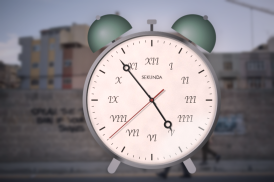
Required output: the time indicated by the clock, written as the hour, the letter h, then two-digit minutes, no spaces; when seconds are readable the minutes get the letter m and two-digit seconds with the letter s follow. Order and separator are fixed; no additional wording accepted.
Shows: 4h53m38s
